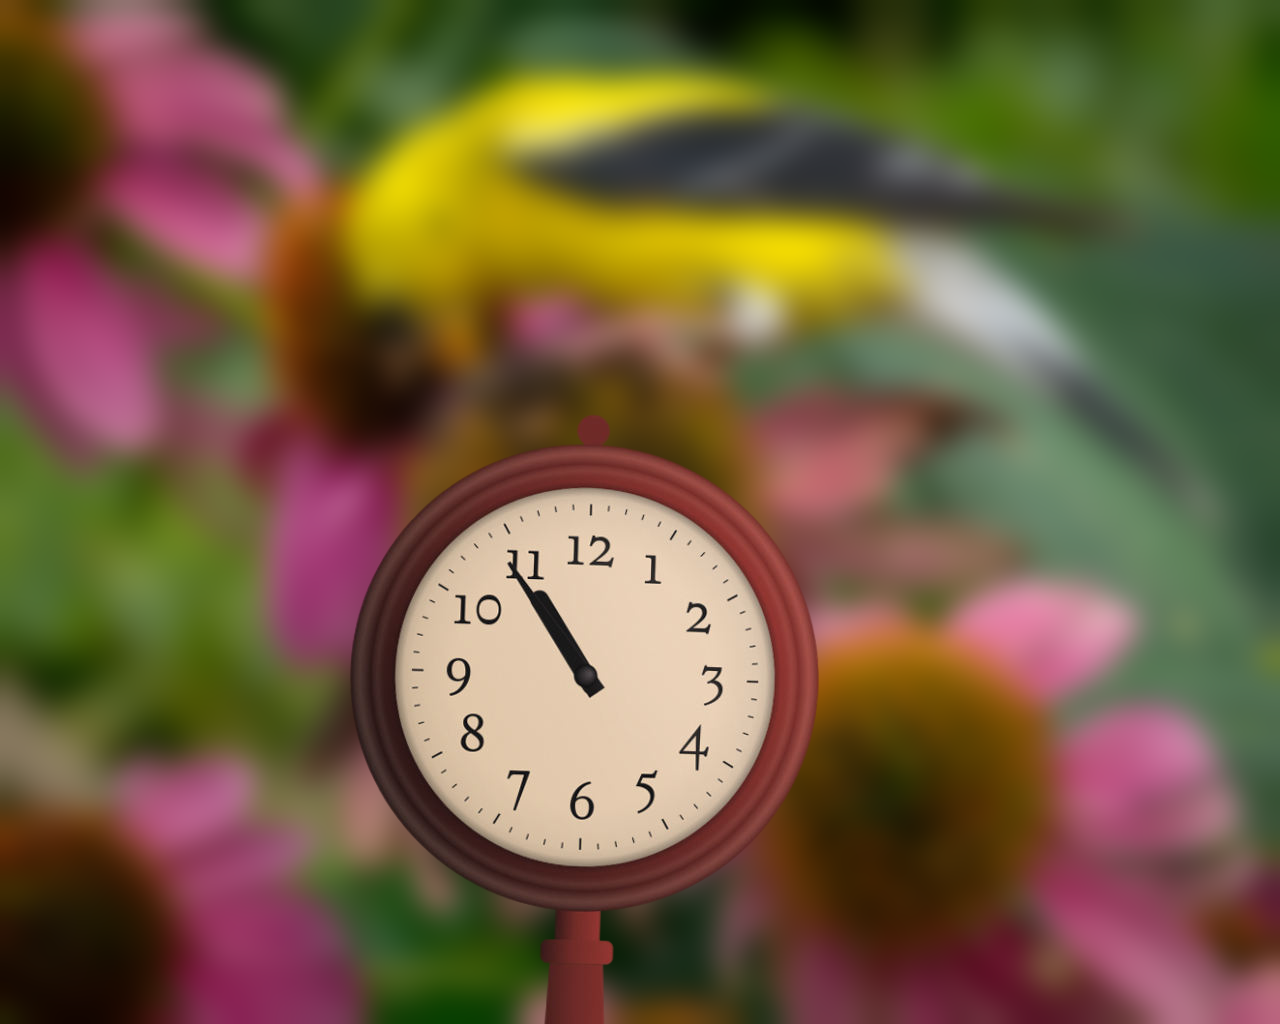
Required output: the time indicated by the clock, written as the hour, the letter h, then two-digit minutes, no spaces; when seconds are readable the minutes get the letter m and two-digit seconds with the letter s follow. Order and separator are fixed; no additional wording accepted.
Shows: 10h54
